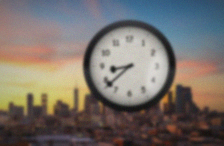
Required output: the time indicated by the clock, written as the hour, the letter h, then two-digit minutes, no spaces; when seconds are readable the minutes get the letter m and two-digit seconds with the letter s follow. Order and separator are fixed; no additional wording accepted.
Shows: 8h38
